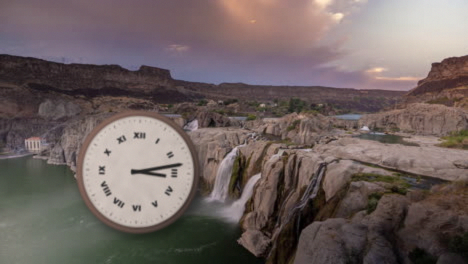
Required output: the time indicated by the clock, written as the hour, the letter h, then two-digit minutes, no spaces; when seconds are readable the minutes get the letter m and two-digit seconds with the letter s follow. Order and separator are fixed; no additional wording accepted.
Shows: 3h13
